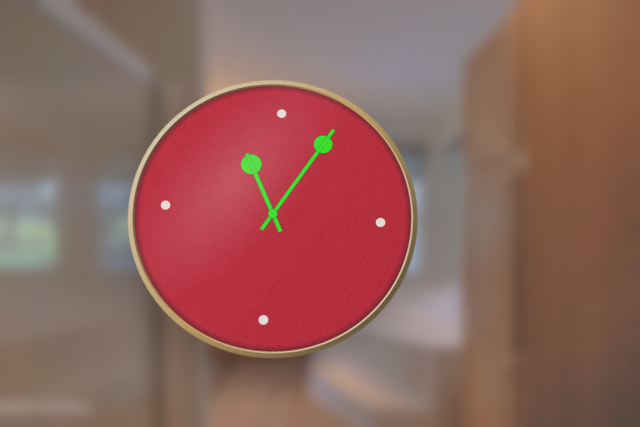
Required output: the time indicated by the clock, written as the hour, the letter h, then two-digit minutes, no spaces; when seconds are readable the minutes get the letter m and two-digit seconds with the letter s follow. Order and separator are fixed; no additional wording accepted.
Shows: 11h05
